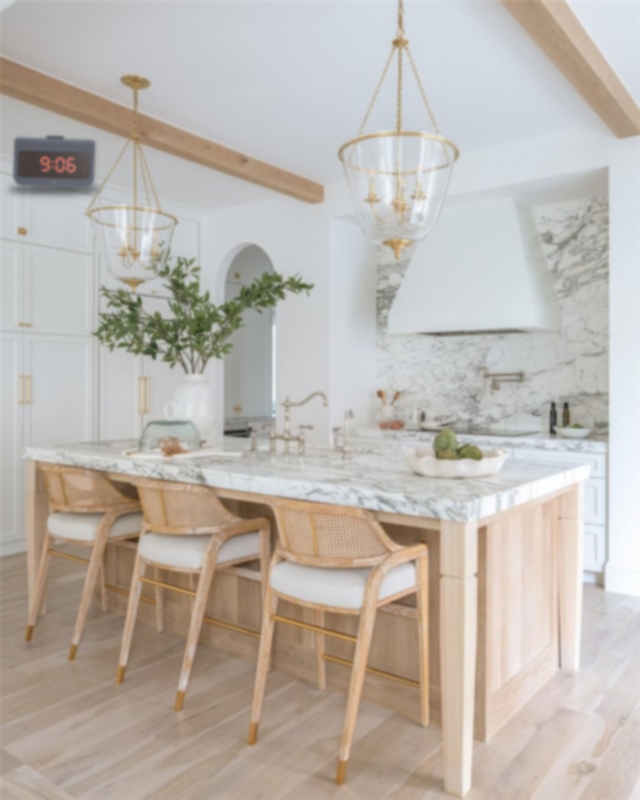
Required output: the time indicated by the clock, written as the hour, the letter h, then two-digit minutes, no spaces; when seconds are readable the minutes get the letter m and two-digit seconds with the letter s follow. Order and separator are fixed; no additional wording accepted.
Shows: 9h06
